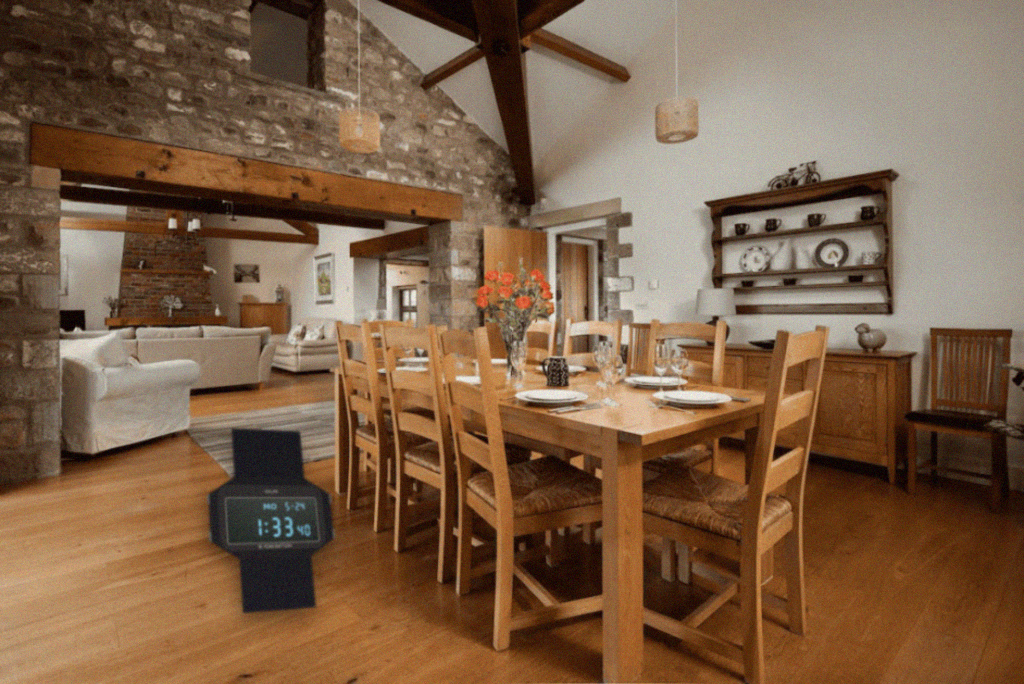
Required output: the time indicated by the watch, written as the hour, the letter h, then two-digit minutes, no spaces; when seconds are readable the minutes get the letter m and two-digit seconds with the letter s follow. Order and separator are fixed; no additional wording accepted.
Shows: 1h33m40s
